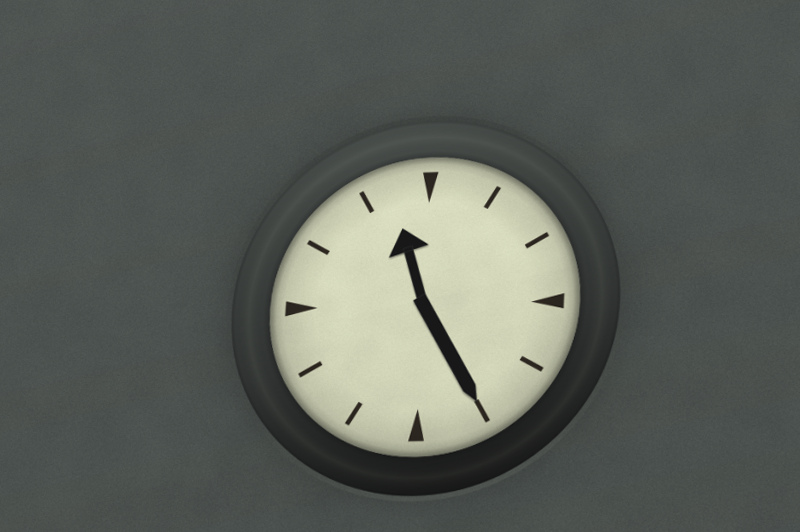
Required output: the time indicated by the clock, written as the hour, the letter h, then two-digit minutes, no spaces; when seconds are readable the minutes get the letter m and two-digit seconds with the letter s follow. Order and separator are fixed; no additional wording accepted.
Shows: 11h25
